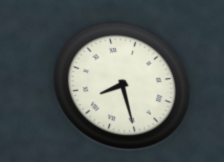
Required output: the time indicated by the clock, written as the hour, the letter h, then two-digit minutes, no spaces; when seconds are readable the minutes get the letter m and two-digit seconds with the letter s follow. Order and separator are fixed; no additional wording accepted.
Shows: 8h30
